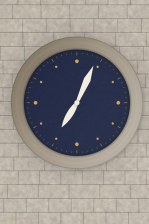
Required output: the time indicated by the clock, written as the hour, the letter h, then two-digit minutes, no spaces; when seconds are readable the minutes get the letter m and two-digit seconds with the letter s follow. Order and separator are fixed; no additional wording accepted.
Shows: 7h04
